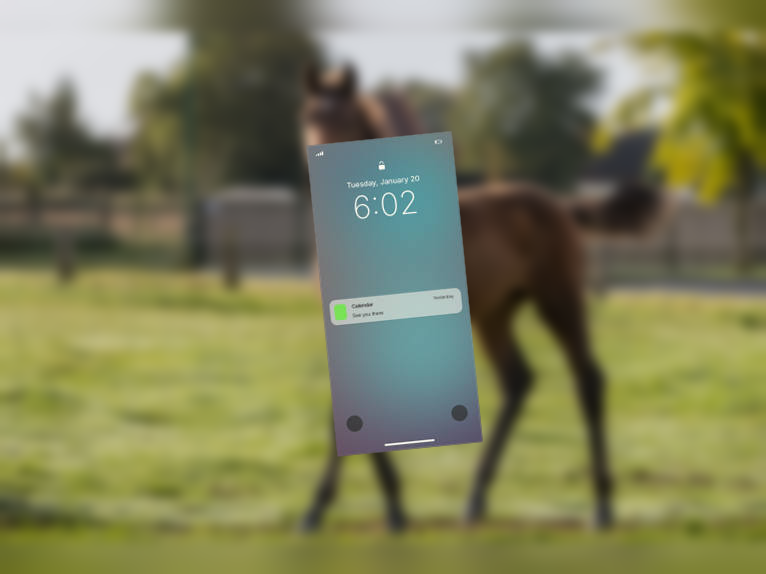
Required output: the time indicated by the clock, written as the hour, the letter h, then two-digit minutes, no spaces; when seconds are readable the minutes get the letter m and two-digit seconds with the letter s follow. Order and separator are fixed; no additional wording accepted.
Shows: 6h02
